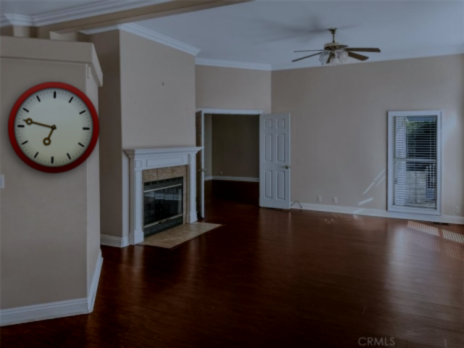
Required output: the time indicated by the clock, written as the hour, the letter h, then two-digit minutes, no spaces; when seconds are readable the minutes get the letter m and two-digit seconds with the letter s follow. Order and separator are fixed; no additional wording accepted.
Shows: 6h47
